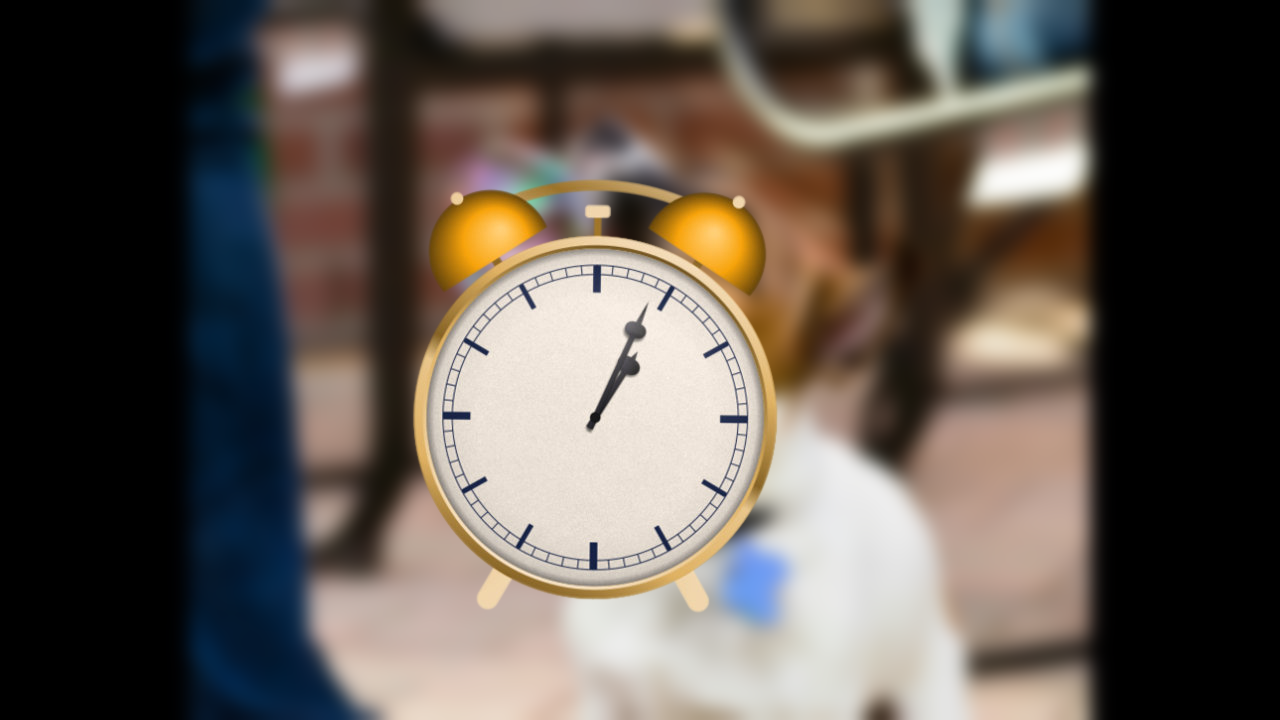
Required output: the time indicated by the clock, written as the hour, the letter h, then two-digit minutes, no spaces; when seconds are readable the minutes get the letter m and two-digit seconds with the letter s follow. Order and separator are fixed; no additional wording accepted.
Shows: 1h04
